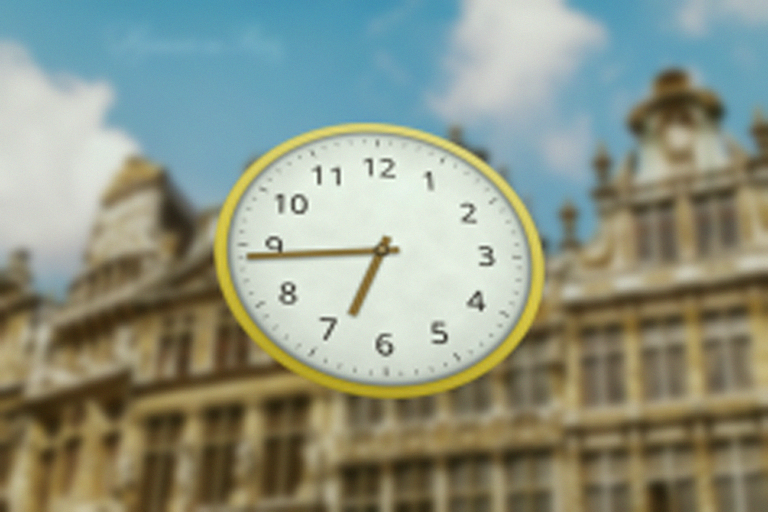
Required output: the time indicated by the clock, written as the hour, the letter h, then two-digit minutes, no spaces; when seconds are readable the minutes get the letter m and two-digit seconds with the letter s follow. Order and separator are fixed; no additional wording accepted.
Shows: 6h44
